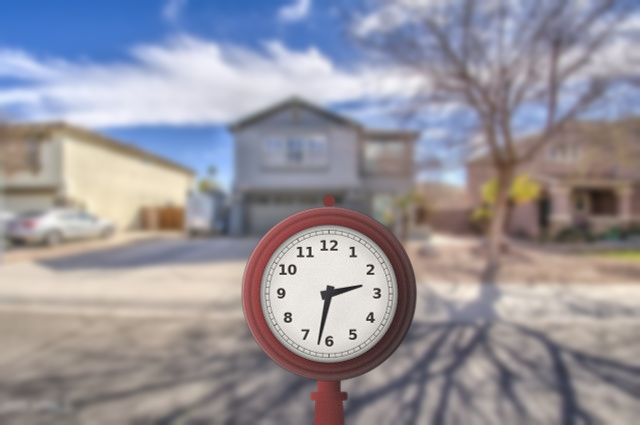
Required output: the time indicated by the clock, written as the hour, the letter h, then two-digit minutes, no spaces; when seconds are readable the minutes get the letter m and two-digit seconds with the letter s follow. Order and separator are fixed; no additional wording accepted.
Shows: 2h32
